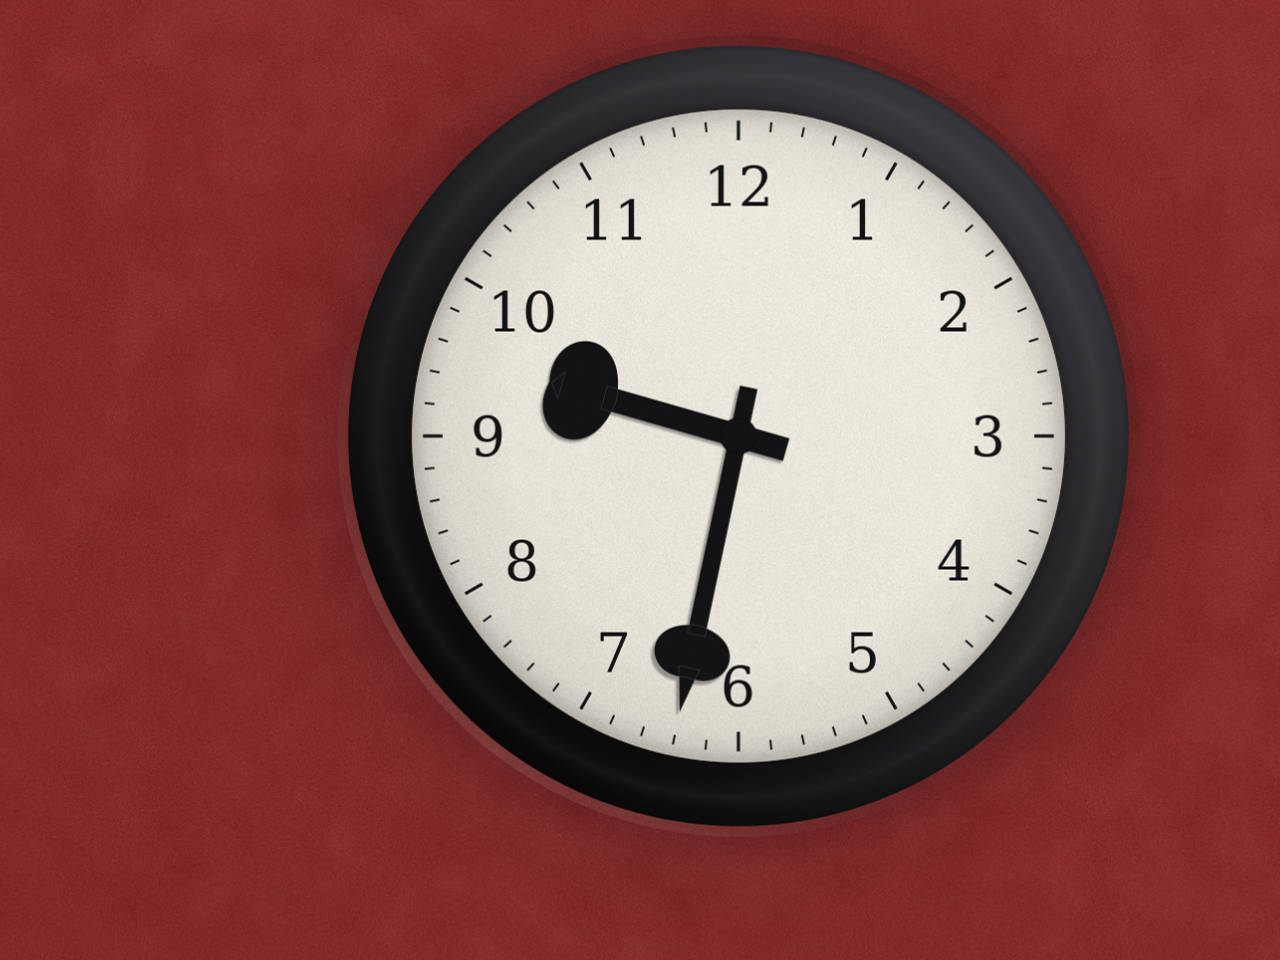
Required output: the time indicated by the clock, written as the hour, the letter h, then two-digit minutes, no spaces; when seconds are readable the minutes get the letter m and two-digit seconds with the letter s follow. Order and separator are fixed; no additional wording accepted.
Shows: 9h32
